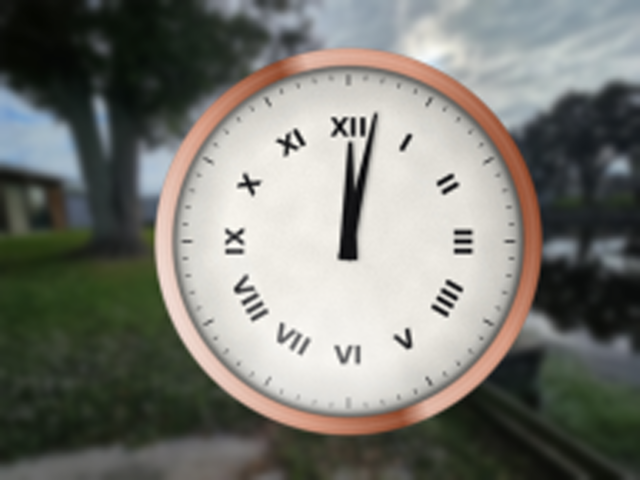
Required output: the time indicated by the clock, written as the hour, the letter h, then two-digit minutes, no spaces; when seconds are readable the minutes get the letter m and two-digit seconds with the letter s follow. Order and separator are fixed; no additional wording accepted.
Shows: 12h02
